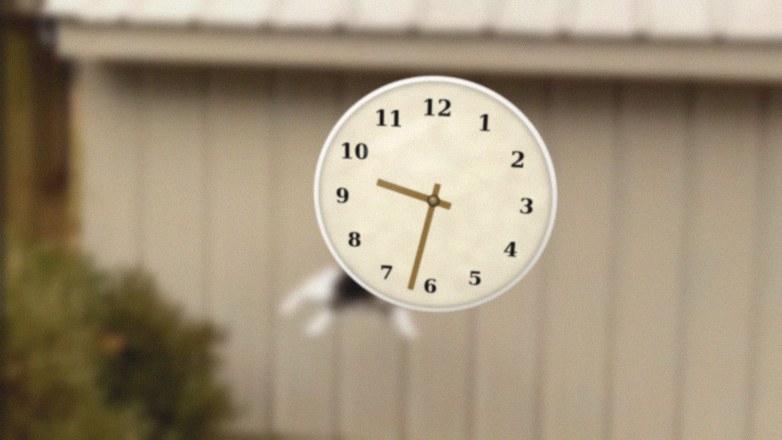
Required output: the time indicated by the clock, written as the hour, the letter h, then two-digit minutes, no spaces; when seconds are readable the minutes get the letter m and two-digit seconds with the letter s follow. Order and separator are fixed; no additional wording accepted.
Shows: 9h32
